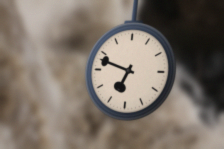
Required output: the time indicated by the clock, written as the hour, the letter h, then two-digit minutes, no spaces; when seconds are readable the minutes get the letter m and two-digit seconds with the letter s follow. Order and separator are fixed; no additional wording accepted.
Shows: 6h48
